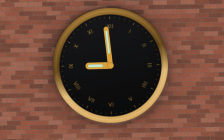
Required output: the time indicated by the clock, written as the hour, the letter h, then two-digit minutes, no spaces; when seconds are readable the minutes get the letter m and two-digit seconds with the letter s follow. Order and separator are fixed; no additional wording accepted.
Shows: 8h59
